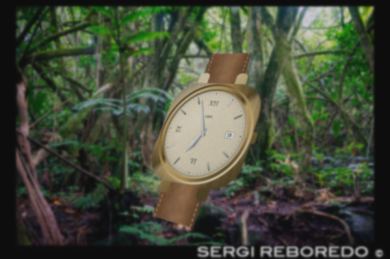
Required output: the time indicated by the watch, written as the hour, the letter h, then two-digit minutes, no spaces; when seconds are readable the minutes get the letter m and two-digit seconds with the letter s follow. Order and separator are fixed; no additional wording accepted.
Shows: 6h56
